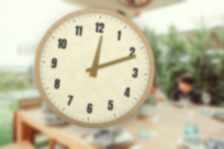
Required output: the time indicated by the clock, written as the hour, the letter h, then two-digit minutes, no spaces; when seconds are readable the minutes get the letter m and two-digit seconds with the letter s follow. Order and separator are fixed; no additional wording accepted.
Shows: 12h11
